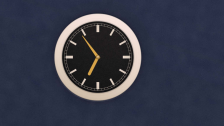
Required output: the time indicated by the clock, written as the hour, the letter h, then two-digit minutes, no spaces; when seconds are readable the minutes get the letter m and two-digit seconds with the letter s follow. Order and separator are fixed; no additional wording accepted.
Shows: 6h54
